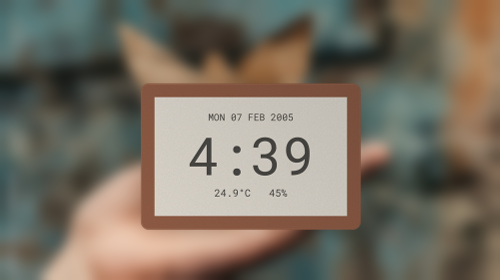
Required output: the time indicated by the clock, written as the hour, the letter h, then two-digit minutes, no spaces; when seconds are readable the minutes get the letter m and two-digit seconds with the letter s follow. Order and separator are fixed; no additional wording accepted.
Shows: 4h39
